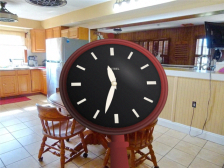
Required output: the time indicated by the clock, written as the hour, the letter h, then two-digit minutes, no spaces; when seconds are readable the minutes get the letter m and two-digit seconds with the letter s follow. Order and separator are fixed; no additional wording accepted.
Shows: 11h33
